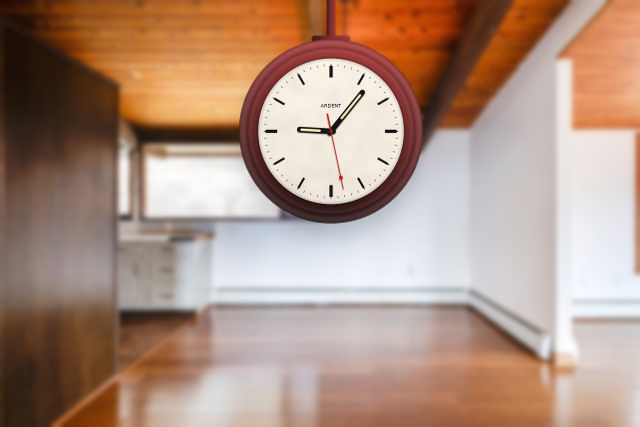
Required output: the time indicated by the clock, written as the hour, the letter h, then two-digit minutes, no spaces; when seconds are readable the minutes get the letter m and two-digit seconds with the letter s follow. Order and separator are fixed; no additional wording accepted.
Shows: 9h06m28s
